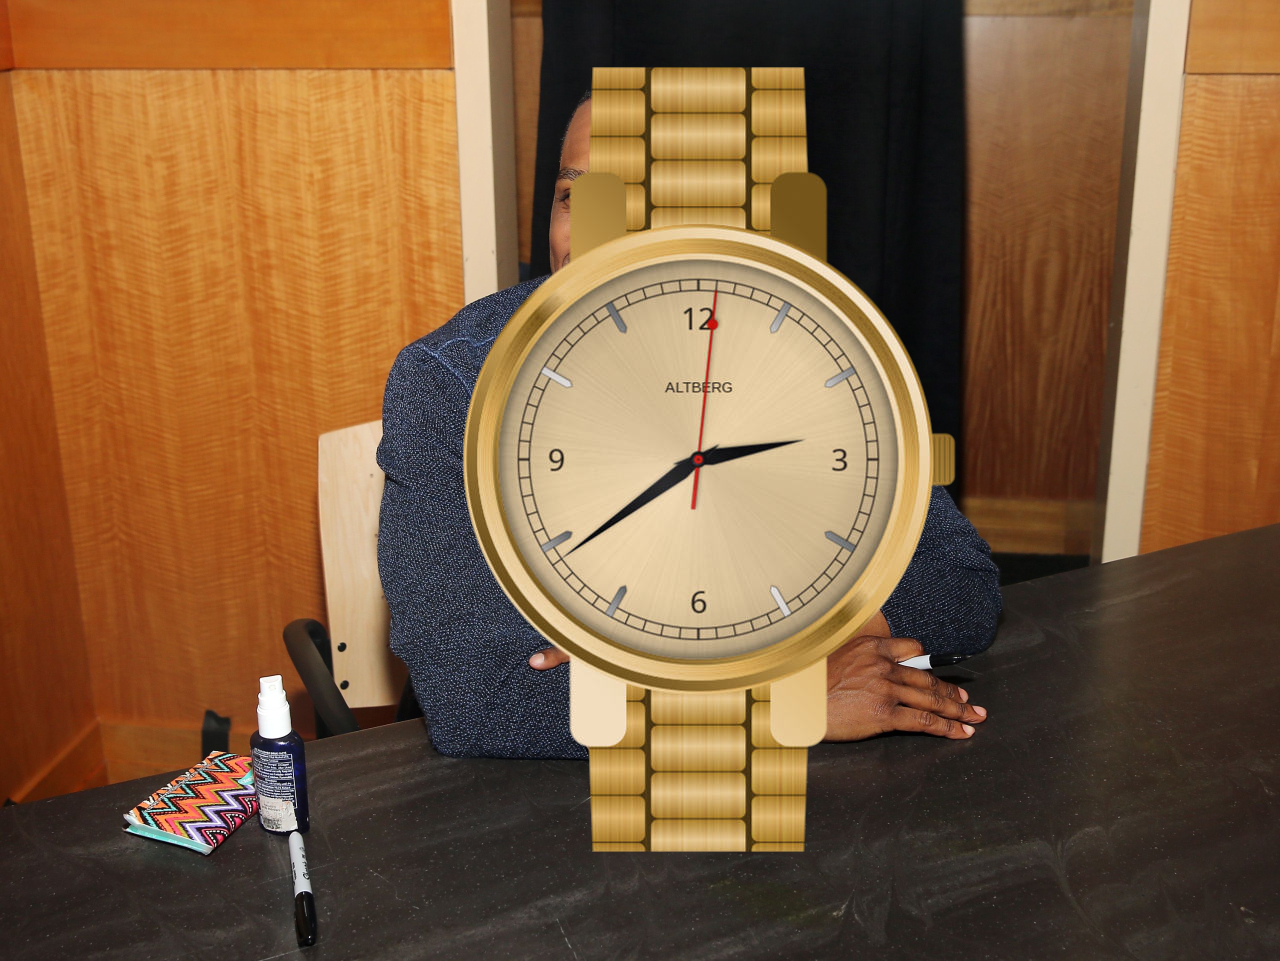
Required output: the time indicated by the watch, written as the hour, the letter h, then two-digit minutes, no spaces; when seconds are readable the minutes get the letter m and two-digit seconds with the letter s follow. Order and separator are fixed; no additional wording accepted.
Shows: 2h39m01s
